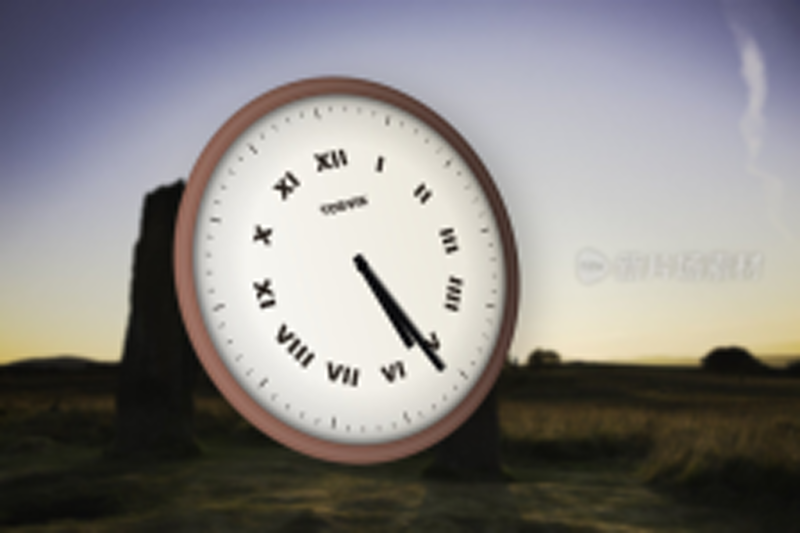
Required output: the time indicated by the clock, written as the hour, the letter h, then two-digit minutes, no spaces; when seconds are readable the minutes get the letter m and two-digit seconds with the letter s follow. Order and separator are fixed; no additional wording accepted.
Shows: 5h26
